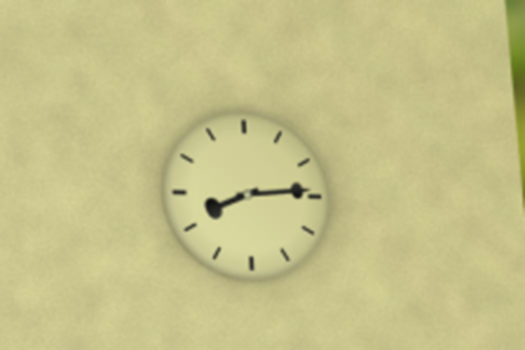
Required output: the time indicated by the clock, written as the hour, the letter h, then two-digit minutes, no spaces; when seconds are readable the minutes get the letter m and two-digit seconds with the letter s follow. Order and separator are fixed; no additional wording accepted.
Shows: 8h14
